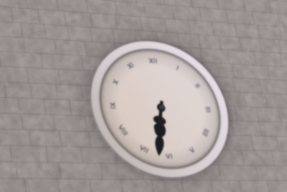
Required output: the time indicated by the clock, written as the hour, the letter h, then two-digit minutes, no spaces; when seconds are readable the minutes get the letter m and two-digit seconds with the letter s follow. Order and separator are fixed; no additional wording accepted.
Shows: 6h32
